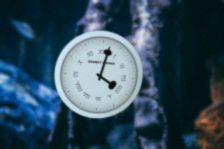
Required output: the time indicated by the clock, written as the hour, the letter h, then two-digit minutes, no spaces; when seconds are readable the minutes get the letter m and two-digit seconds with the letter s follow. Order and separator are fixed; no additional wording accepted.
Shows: 4h02
